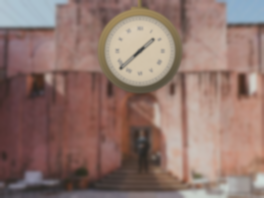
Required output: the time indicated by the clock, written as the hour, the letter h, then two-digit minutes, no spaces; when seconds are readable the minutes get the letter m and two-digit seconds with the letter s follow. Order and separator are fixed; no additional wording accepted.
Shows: 1h38
